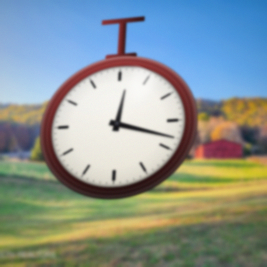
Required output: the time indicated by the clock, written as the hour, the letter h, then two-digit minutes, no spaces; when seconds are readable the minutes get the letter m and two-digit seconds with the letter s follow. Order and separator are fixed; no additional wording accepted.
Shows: 12h18
